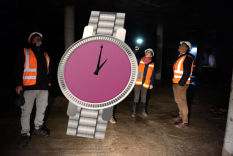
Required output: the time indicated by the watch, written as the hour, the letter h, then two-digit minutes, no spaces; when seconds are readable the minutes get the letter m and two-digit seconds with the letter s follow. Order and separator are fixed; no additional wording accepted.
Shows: 1h00
